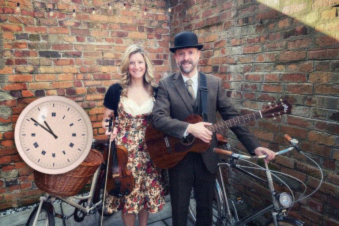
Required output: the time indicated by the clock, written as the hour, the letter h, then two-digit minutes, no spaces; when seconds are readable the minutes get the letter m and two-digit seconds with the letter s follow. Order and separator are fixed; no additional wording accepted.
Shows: 10h51
